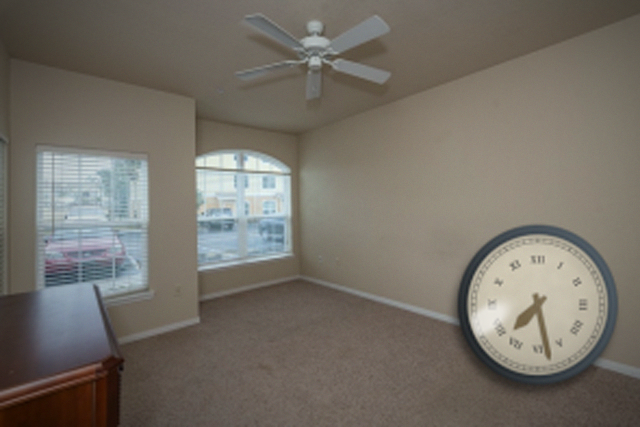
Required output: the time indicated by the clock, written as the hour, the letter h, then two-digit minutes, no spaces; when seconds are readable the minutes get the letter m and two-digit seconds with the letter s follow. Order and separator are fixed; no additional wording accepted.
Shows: 7h28
